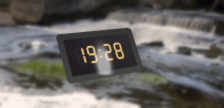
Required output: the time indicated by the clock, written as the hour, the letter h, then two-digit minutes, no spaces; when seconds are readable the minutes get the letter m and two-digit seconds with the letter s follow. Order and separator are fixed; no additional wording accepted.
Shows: 19h28
